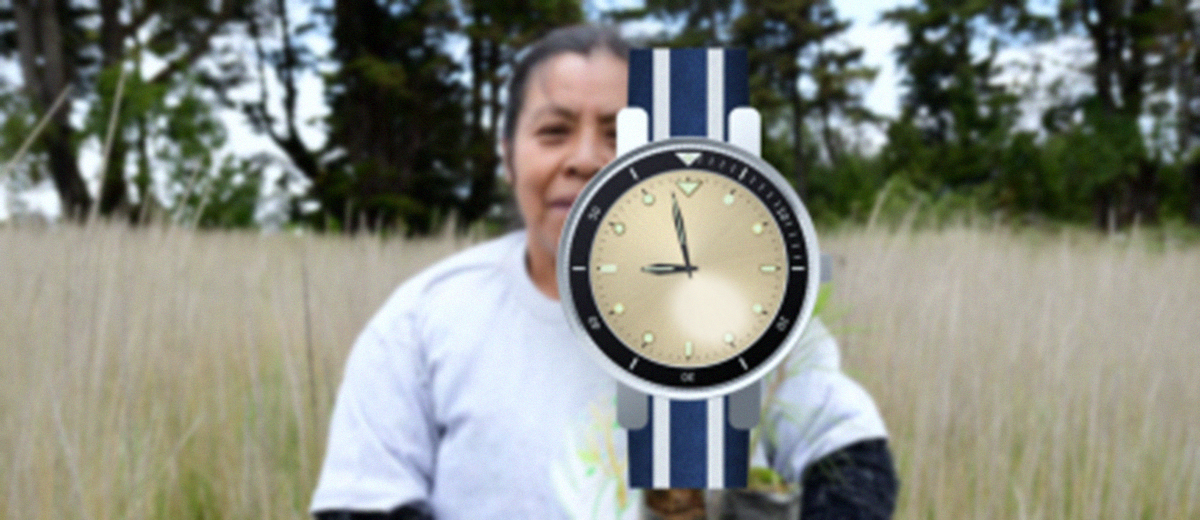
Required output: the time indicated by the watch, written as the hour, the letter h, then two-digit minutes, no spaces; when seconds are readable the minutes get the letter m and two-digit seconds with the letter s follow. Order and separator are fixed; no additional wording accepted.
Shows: 8h58
